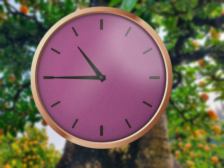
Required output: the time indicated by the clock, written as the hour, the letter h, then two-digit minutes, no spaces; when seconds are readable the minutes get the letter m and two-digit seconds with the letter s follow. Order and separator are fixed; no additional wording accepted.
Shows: 10h45
